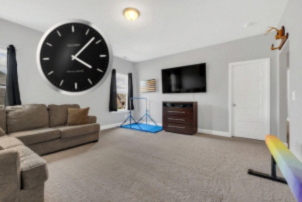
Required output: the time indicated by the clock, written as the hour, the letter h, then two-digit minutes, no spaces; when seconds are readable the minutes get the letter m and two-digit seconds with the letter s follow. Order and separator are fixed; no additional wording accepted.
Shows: 4h08
